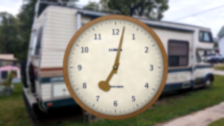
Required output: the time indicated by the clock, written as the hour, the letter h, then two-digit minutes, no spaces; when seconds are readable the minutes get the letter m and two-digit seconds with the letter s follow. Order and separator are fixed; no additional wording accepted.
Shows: 7h02
